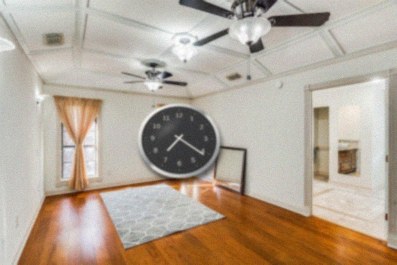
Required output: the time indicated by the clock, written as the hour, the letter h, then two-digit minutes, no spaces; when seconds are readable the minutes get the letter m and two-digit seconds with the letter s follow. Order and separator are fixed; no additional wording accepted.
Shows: 7h21
